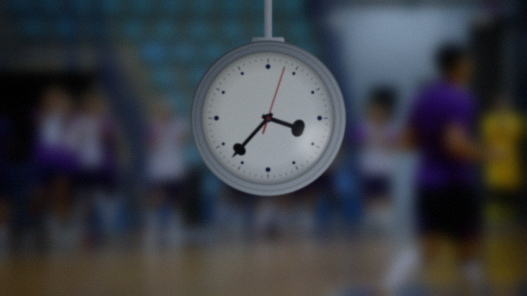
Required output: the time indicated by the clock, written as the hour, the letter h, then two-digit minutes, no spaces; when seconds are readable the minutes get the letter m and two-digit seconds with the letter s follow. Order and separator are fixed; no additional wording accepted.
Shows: 3h37m03s
